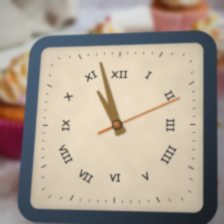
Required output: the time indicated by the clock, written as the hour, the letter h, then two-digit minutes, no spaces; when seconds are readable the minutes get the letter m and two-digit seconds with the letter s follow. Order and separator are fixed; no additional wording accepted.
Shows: 10h57m11s
